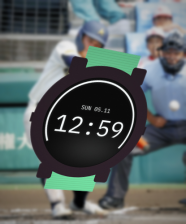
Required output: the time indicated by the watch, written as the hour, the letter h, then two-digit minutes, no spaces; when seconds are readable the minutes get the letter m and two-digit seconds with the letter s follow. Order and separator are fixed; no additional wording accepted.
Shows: 12h59
